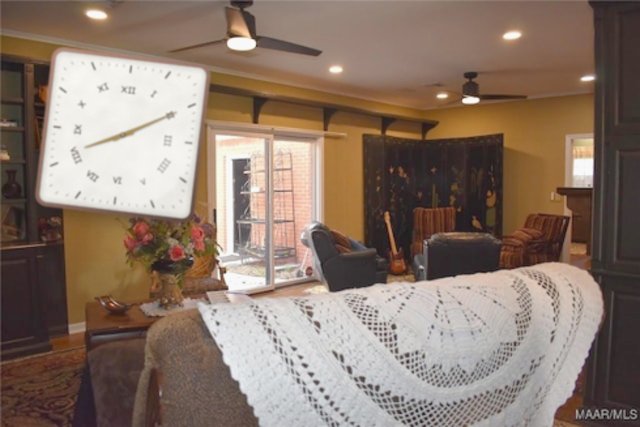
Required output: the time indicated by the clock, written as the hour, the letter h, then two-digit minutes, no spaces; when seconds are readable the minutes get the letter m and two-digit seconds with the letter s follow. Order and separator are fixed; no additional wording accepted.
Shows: 8h10
